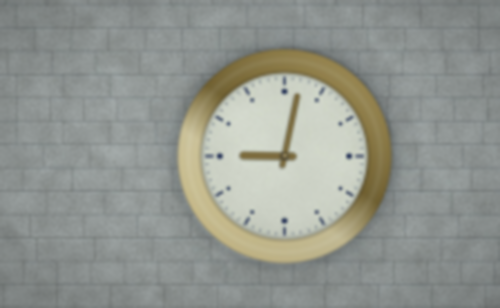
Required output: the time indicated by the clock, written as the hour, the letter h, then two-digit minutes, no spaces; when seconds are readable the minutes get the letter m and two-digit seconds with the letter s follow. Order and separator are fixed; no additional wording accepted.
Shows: 9h02
